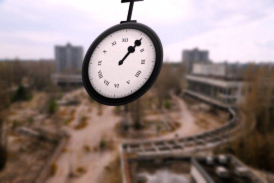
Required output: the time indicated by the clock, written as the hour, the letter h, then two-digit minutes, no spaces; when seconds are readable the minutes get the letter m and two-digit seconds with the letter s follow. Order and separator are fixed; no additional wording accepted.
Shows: 1h06
